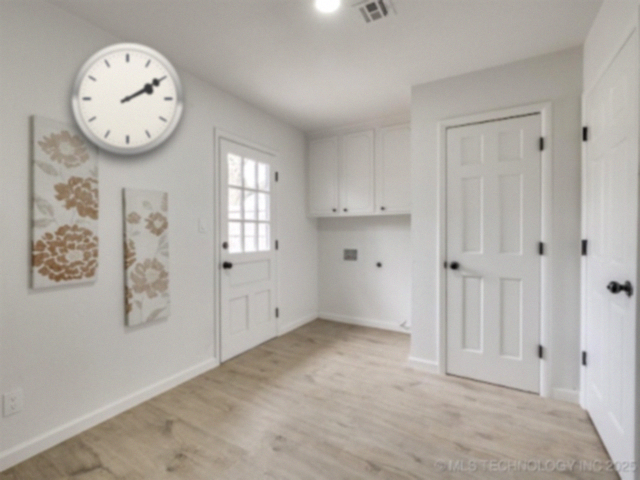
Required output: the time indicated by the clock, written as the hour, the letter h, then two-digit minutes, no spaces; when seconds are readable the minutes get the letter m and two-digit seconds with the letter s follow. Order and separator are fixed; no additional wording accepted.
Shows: 2h10
